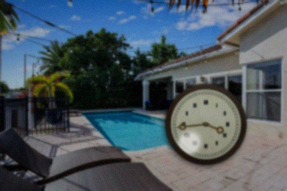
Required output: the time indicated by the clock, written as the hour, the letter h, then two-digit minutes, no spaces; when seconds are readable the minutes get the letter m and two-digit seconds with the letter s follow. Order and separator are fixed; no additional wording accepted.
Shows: 3h44
